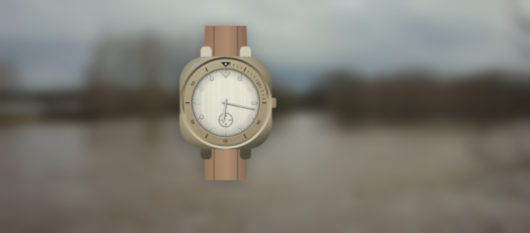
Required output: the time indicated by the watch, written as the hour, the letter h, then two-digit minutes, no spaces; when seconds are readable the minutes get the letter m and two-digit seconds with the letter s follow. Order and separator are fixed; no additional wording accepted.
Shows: 6h17
